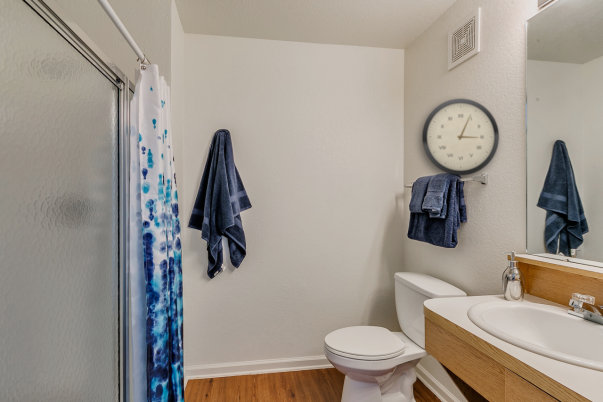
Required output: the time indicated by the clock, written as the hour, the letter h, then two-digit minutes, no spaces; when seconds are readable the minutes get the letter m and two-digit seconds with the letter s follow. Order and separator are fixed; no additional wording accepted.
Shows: 3h04
